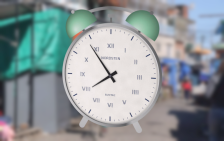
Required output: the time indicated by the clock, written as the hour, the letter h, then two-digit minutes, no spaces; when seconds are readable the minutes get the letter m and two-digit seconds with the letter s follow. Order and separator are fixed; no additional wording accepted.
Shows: 7h54
